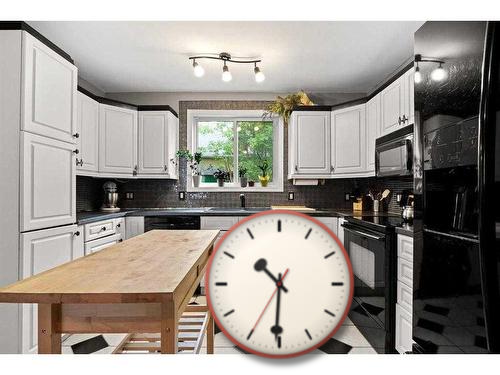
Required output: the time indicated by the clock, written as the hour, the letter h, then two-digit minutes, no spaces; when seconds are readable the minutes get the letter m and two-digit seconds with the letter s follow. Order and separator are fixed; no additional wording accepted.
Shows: 10h30m35s
